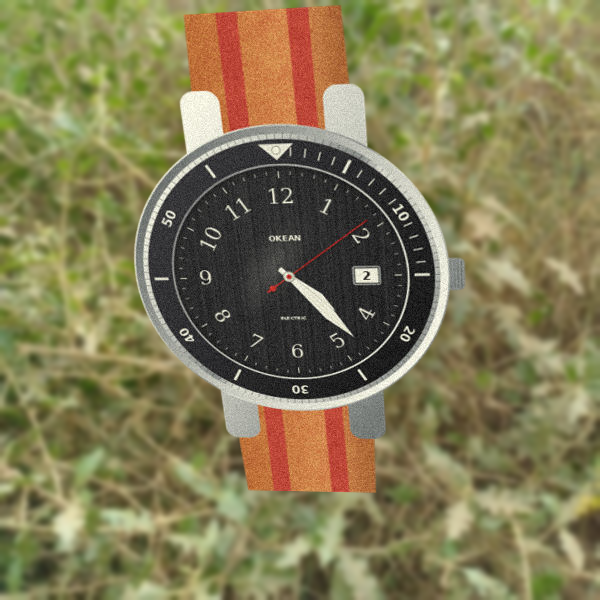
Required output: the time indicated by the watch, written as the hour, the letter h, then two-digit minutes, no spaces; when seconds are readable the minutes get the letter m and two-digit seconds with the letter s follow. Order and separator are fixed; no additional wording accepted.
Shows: 4h23m09s
